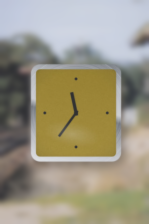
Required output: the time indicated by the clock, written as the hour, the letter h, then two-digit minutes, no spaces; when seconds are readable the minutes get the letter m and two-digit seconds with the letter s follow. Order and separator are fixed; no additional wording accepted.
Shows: 11h36
